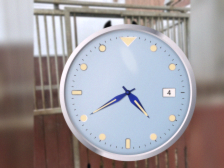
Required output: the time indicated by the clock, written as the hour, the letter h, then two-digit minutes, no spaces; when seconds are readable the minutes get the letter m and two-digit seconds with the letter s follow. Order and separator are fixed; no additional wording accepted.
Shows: 4h40
